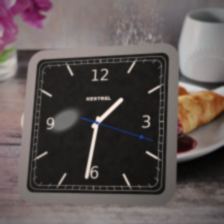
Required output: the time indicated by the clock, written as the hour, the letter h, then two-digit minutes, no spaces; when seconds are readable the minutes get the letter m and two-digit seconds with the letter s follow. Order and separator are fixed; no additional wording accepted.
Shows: 1h31m18s
